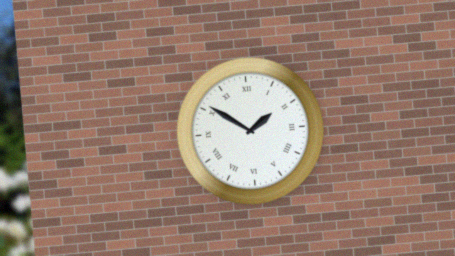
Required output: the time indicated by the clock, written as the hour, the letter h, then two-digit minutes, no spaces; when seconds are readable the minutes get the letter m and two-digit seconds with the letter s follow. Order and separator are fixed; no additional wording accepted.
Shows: 1h51
